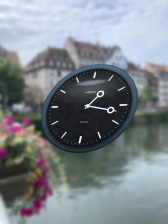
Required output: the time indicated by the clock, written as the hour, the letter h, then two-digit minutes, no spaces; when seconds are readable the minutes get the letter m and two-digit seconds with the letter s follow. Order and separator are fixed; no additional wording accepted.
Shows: 1h17
